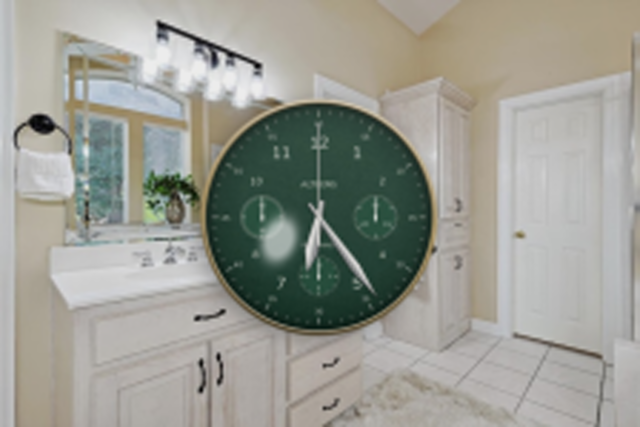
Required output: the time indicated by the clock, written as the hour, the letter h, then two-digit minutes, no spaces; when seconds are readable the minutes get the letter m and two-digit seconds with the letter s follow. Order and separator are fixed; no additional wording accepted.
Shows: 6h24
